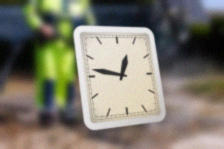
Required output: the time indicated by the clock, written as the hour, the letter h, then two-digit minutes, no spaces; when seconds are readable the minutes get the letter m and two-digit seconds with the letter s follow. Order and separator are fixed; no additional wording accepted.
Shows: 12h47
